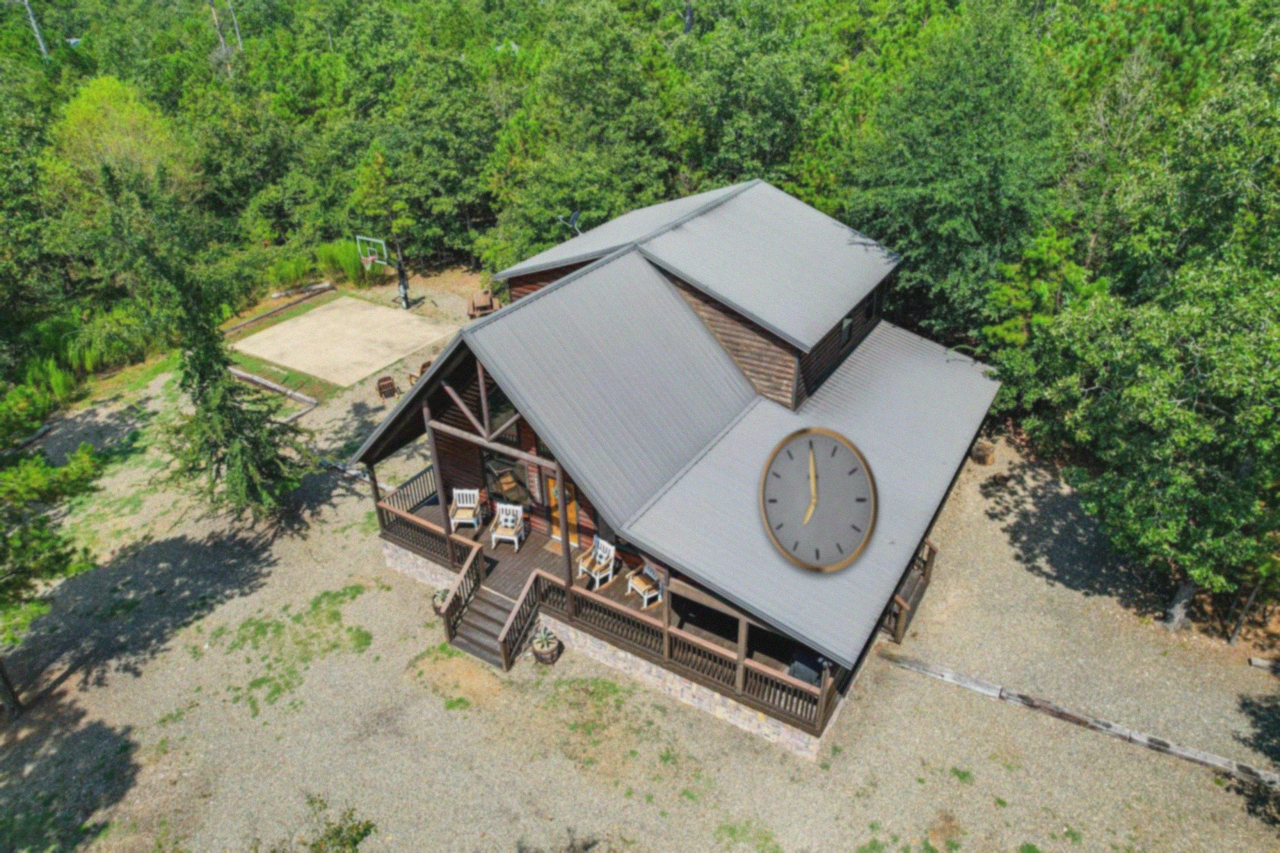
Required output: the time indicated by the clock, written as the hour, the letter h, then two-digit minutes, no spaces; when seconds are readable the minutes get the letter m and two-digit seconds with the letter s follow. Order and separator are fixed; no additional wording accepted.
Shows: 7h00
